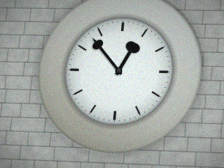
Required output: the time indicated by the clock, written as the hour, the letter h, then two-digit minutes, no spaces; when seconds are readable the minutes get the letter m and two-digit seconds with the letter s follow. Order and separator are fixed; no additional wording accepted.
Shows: 12h53
